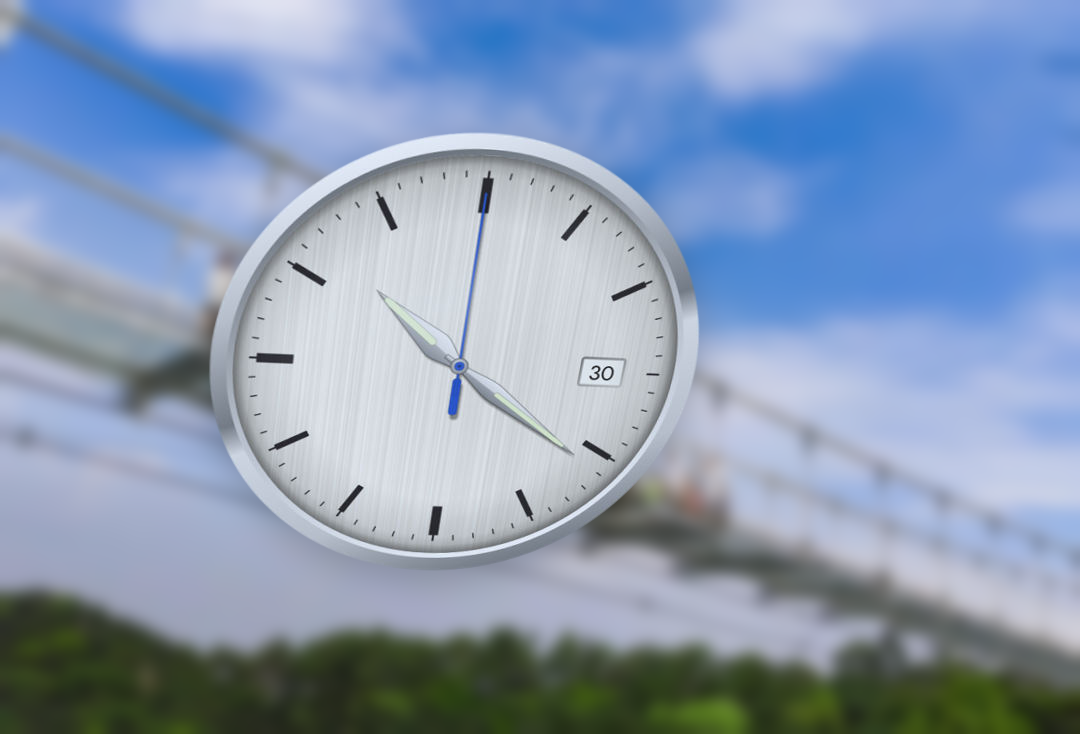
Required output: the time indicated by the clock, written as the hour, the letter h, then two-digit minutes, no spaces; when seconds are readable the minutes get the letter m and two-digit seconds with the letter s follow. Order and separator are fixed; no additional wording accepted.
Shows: 10h21m00s
